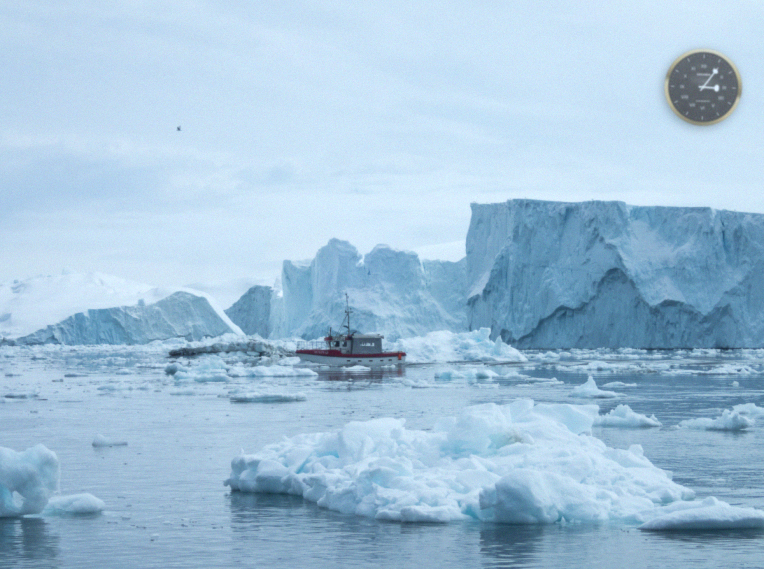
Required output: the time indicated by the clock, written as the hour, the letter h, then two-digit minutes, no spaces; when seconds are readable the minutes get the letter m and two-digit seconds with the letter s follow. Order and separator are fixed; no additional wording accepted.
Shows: 3h06
